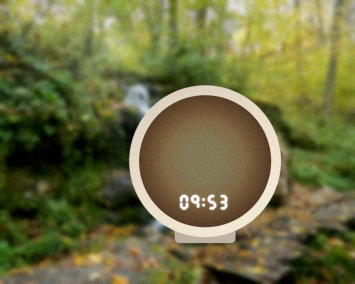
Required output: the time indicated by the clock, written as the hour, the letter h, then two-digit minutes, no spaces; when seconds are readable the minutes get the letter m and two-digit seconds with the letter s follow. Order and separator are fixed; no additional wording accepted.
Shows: 9h53
